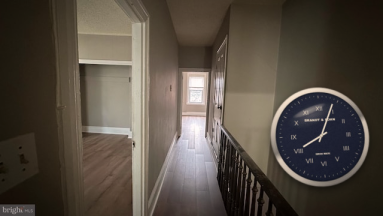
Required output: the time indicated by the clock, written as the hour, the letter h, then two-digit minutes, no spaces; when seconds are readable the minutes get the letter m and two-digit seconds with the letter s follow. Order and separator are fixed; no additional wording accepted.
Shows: 8h04
